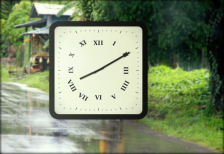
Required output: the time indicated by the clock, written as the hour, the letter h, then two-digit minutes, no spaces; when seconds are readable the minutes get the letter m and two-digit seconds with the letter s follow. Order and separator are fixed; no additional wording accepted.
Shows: 8h10
